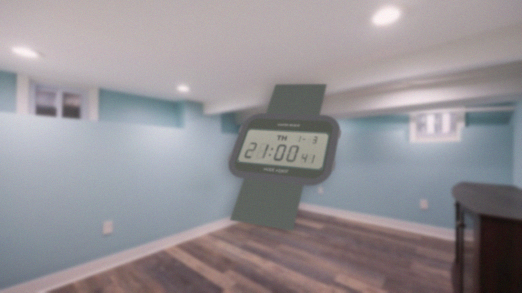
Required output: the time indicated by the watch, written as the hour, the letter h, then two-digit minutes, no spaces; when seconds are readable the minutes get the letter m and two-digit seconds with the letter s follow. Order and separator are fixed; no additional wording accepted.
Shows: 21h00
